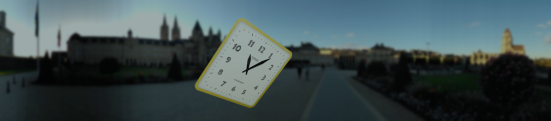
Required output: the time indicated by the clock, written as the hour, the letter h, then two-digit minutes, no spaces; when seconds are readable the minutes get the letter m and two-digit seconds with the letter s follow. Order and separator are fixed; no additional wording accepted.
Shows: 11h06
